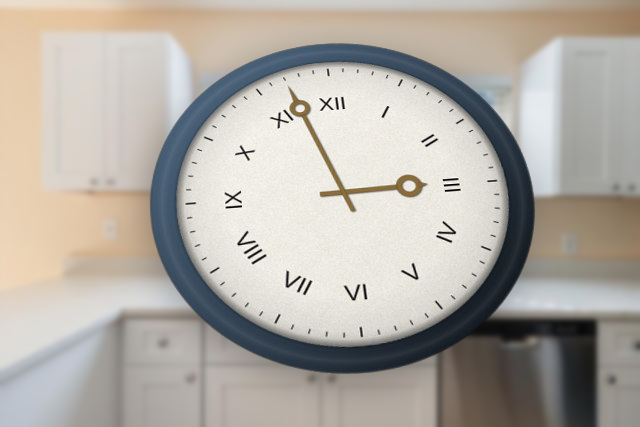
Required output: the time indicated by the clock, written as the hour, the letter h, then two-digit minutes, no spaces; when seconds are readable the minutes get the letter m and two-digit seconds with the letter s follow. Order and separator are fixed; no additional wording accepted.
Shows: 2h57
